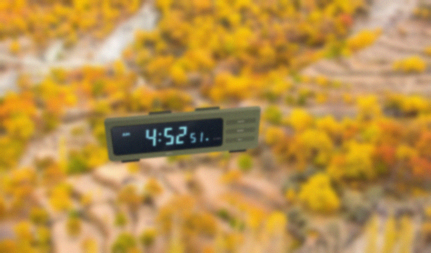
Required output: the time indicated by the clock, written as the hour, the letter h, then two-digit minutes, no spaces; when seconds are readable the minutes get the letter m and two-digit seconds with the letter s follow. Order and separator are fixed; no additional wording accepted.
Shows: 4h52
